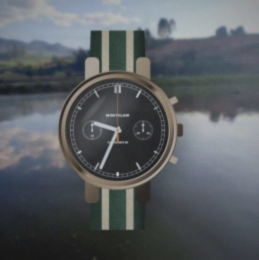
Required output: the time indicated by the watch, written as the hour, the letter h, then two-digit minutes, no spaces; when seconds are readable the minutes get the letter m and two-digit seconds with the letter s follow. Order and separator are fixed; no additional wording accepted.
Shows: 9h34
